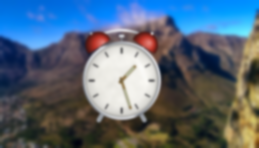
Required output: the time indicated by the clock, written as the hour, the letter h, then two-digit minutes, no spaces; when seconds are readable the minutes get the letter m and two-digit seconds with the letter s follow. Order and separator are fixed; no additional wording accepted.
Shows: 1h27
